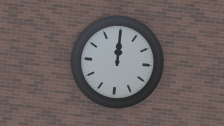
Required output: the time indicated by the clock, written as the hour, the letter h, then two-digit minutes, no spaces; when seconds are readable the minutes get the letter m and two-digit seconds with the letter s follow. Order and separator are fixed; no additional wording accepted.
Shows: 12h00
